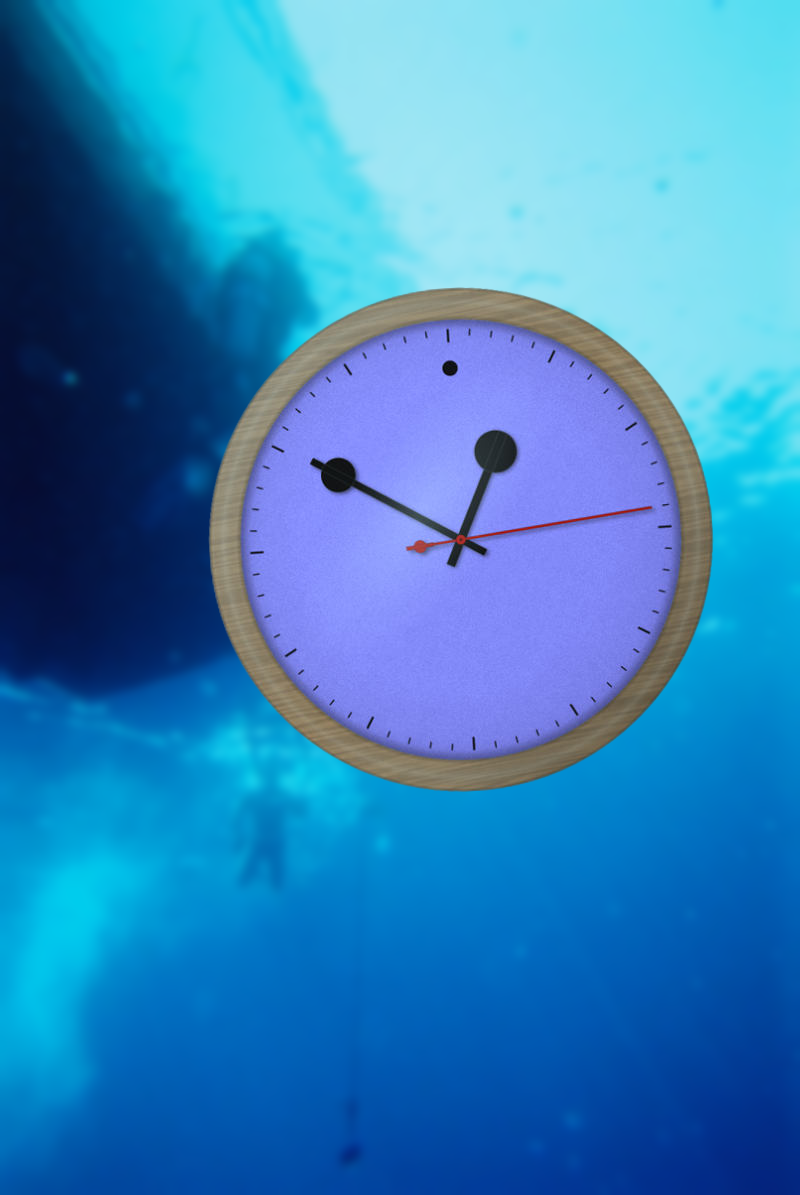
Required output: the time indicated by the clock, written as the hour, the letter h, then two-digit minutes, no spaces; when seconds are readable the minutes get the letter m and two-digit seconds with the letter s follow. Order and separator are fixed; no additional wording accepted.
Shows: 12h50m14s
